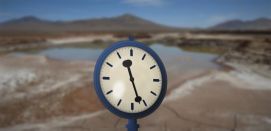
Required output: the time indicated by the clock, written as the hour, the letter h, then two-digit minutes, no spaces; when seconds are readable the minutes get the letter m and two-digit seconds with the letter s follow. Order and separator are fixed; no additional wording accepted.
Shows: 11h27
